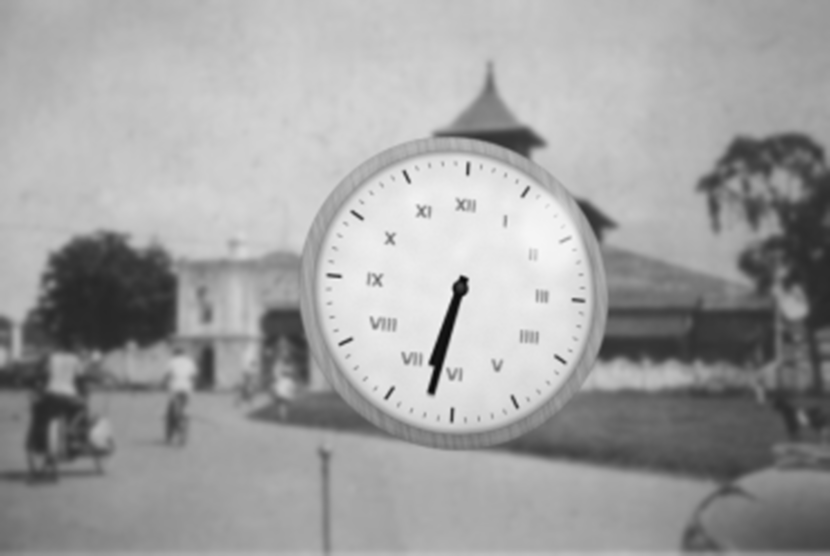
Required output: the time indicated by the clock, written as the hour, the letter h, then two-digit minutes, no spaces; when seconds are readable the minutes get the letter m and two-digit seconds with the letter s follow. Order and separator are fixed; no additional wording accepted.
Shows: 6h32
